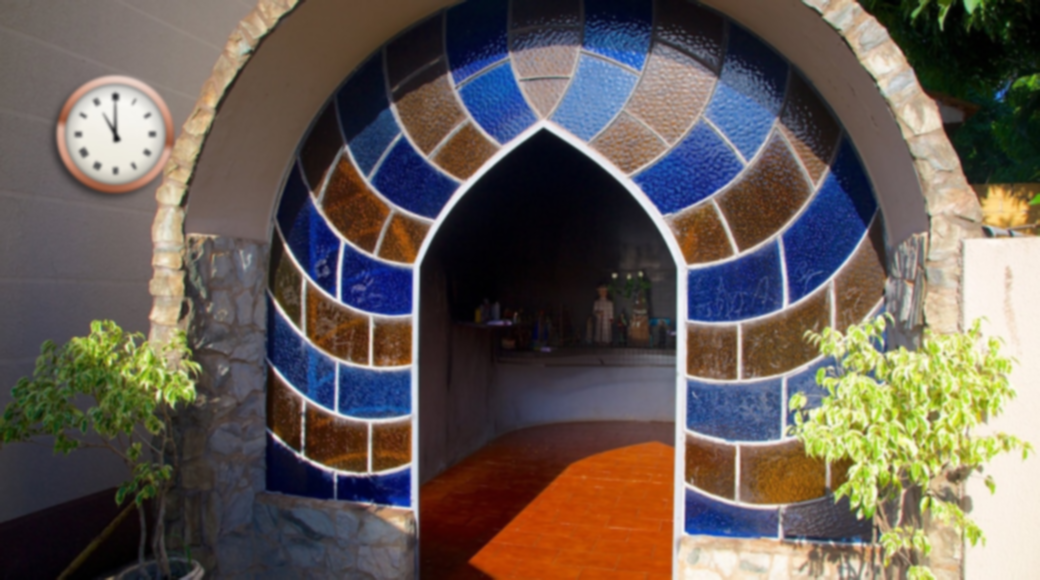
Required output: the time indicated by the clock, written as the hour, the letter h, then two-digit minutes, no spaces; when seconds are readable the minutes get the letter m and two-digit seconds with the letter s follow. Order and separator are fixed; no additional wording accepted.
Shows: 11h00
